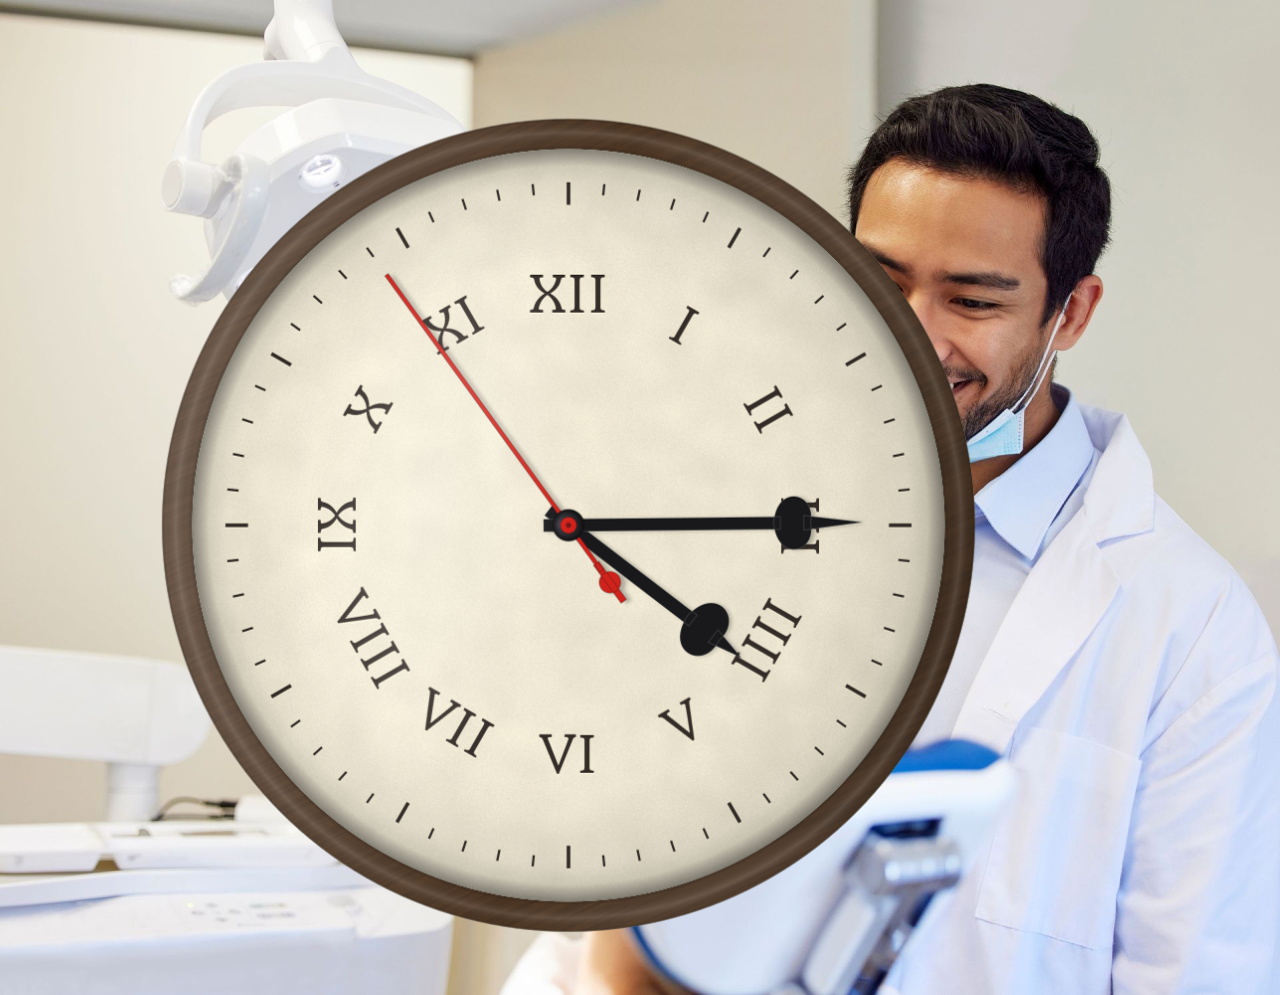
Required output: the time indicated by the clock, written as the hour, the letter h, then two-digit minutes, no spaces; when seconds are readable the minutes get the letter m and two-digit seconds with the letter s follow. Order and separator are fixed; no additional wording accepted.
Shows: 4h14m54s
